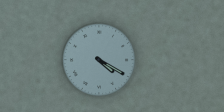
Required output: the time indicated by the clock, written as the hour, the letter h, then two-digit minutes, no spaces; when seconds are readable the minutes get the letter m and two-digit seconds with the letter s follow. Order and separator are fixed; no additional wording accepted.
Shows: 4h20
